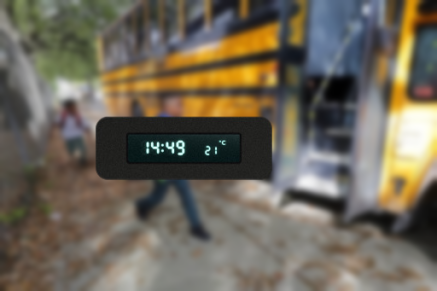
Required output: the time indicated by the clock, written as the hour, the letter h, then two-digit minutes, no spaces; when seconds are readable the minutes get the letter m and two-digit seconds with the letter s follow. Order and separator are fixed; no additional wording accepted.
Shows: 14h49
